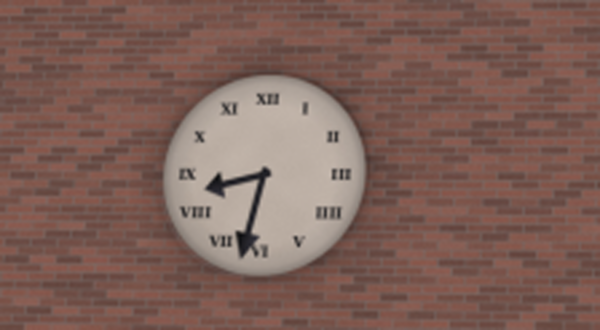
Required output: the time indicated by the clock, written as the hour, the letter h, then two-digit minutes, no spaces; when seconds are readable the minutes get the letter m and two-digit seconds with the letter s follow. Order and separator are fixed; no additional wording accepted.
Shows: 8h32
